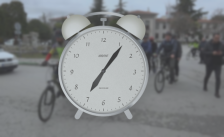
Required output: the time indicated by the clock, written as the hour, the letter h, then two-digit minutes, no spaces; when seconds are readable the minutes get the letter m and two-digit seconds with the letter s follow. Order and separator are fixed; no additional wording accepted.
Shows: 7h06
